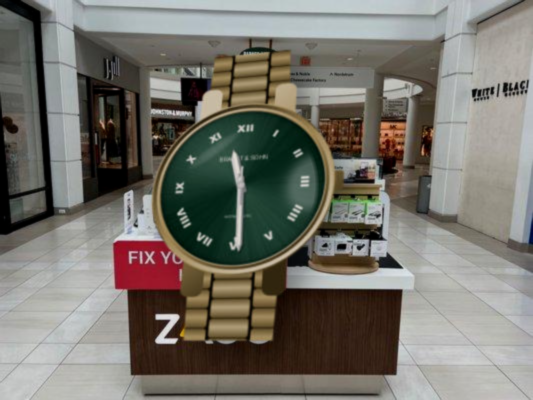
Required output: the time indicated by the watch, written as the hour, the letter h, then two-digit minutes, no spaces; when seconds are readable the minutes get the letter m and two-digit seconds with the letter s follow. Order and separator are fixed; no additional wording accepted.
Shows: 11h29m30s
